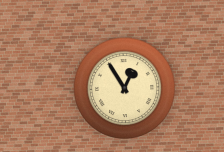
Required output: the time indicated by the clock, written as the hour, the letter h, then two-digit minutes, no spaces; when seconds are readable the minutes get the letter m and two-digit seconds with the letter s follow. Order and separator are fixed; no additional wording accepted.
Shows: 12h55
